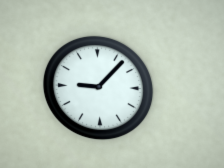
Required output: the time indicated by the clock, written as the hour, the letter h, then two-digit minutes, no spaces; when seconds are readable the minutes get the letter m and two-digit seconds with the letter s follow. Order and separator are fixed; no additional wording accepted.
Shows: 9h07
